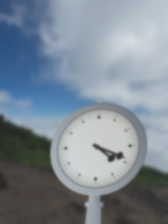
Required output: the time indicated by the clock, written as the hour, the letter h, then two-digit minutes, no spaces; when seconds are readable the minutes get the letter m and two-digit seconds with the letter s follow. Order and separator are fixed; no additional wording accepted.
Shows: 4h19
